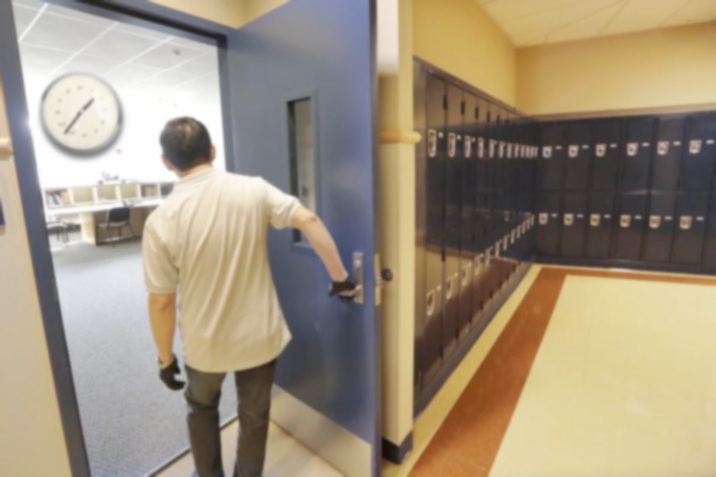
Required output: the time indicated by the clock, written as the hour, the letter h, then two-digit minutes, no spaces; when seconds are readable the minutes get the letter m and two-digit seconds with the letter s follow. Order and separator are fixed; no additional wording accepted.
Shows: 1h37
